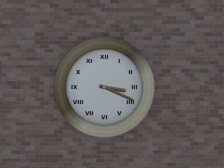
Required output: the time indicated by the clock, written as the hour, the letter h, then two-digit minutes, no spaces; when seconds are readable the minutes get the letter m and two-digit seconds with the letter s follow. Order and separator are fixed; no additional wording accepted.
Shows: 3h19
